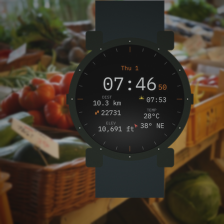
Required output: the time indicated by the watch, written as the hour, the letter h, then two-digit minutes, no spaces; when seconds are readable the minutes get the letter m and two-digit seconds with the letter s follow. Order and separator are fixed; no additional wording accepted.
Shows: 7h46m50s
